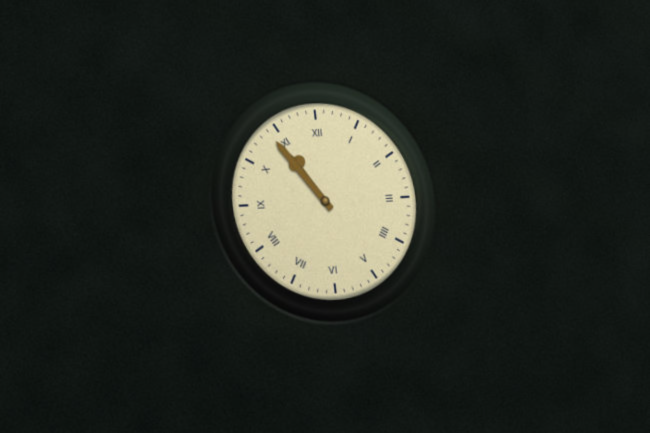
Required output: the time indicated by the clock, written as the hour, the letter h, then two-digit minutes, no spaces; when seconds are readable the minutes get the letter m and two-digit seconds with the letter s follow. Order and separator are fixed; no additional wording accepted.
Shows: 10h54
